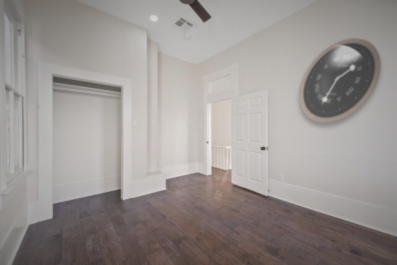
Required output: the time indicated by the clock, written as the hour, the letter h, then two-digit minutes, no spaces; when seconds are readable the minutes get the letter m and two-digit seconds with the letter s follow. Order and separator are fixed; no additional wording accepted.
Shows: 1h32
